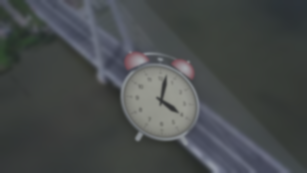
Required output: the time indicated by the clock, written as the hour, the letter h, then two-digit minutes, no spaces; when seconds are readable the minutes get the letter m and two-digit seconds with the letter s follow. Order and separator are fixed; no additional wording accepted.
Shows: 4h02
